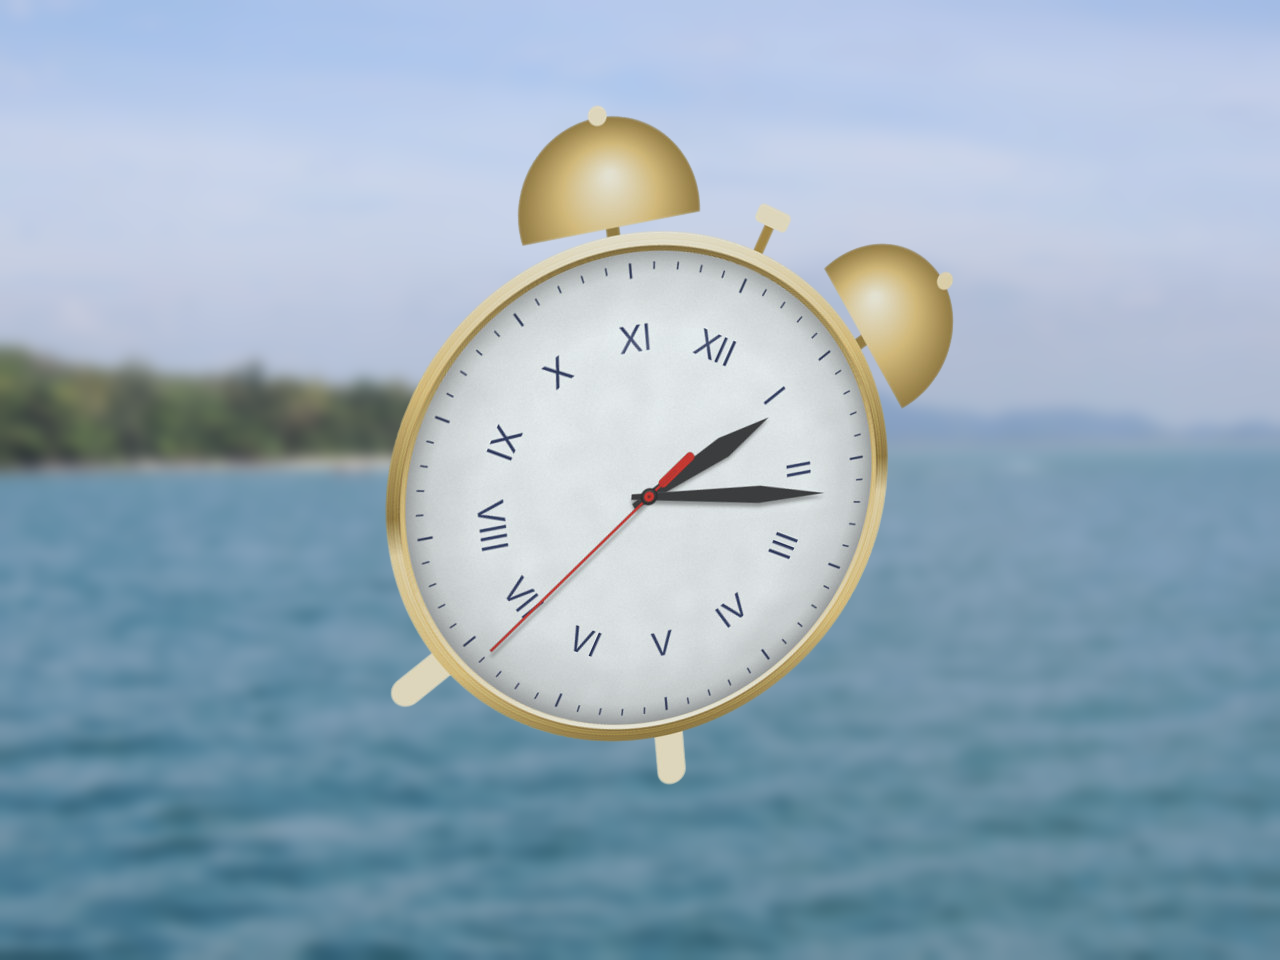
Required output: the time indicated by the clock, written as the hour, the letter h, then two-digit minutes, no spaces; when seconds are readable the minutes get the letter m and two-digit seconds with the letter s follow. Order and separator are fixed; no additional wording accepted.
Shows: 1h11m34s
